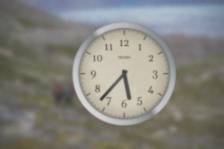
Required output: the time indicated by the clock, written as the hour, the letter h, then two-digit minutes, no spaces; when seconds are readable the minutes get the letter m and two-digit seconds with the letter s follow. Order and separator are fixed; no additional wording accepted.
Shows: 5h37
